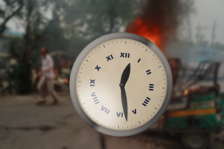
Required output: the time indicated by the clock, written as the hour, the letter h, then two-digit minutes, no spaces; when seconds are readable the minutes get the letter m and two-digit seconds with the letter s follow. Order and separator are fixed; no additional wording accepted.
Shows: 12h28
